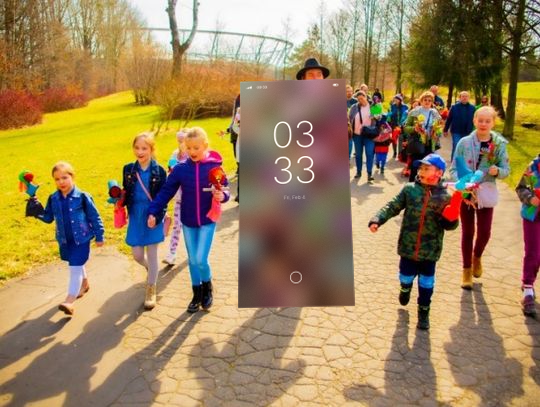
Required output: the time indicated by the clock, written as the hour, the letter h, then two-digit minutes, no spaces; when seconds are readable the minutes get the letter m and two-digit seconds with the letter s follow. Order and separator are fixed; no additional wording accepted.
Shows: 3h33
